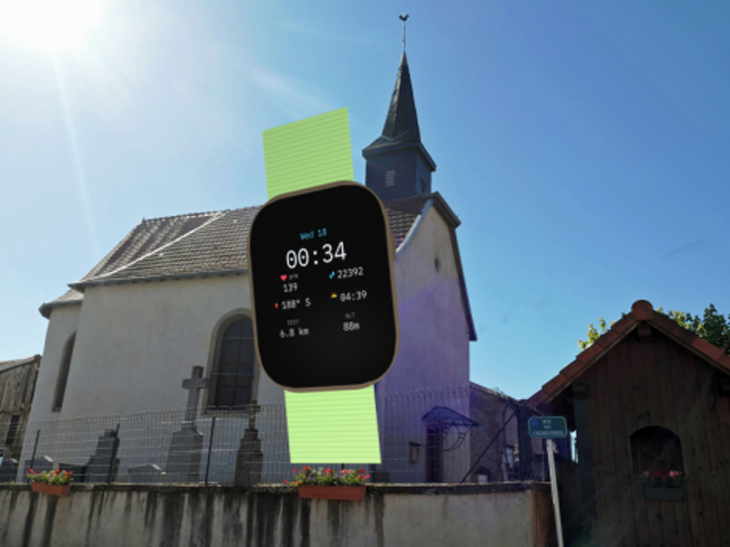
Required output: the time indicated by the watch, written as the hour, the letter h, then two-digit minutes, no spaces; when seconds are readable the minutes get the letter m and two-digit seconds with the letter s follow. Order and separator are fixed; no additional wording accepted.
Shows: 0h34
